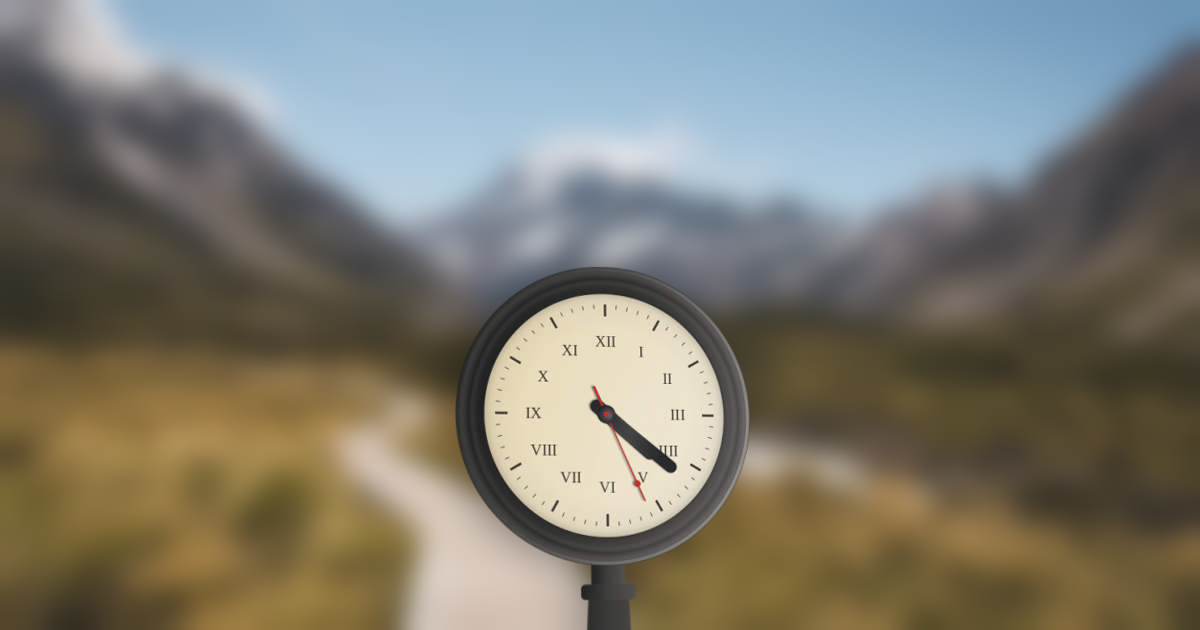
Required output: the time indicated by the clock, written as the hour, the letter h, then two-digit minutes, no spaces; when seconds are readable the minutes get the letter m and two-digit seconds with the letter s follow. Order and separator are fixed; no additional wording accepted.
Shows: 4h21m26s
